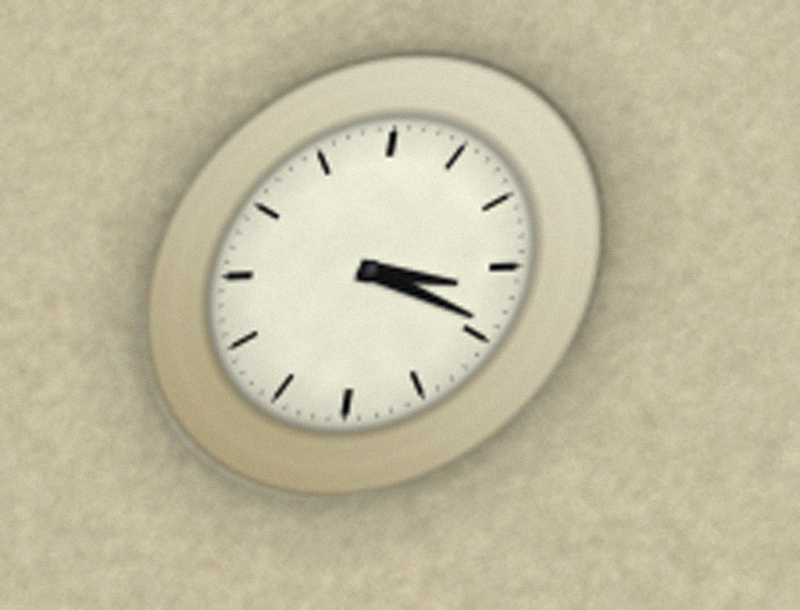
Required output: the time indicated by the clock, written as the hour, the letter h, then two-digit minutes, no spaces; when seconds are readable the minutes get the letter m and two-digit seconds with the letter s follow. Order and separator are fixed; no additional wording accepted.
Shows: 3h19
